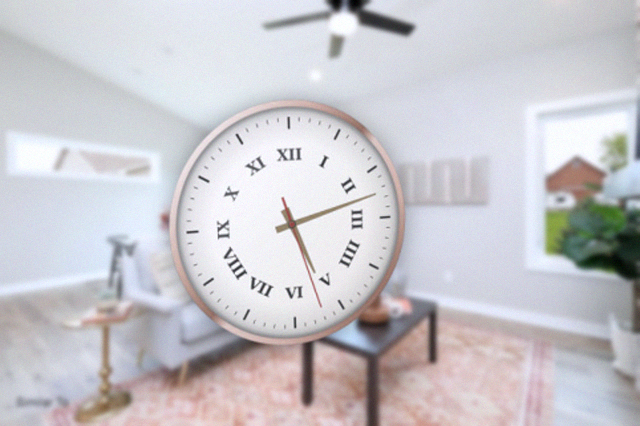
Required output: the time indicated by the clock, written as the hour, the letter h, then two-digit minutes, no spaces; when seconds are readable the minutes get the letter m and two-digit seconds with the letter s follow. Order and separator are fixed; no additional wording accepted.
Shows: 5h12m27s
